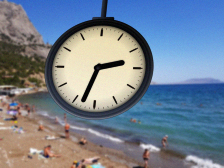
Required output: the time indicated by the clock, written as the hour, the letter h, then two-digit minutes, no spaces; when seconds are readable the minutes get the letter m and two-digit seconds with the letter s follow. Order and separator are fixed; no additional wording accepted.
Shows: 2h33
